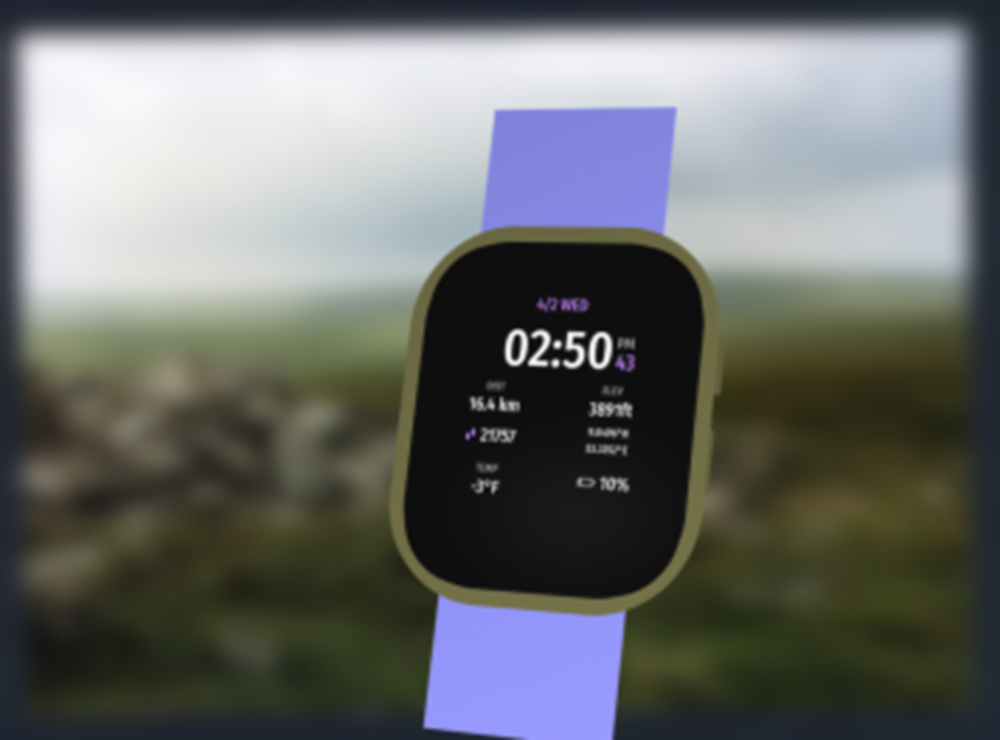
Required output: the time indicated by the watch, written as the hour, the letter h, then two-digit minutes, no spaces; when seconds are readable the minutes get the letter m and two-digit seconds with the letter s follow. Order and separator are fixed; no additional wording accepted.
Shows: 2h50
